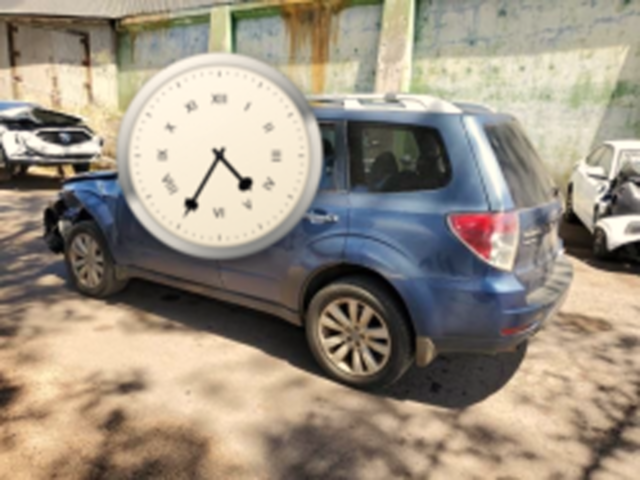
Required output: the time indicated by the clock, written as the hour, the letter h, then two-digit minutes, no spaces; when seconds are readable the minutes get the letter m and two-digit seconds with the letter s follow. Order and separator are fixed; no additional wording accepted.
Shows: 4h35
